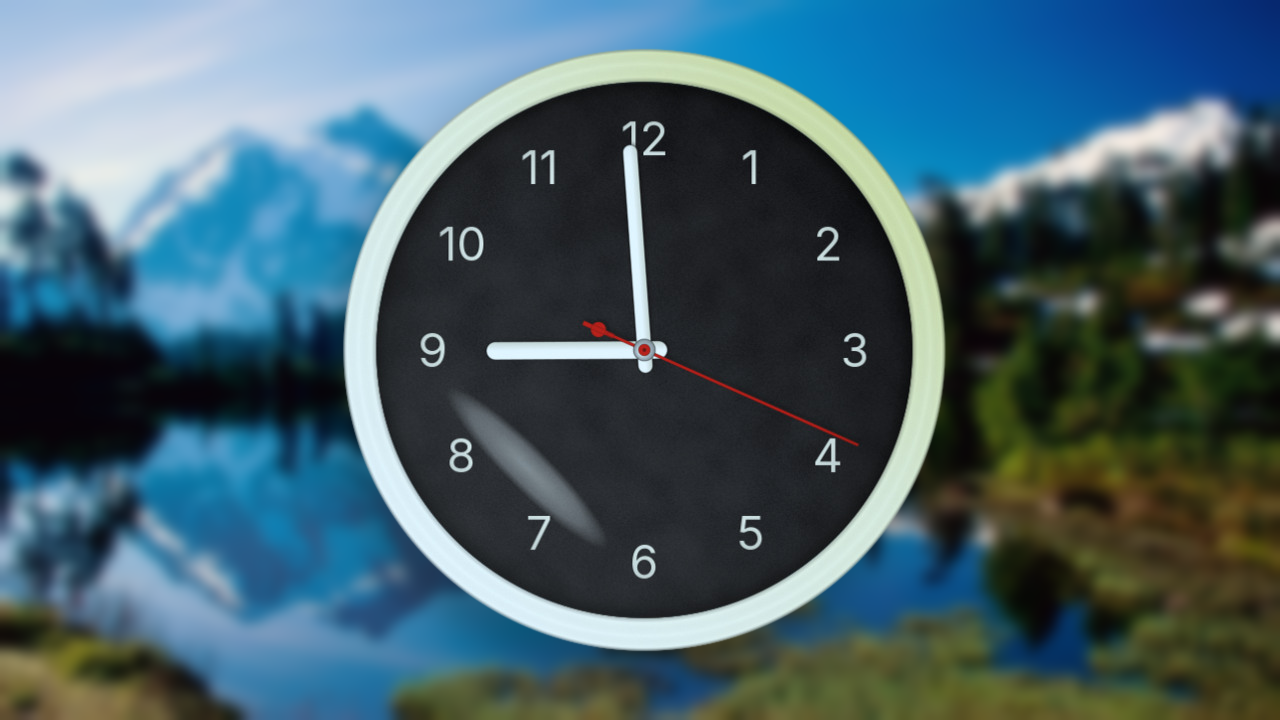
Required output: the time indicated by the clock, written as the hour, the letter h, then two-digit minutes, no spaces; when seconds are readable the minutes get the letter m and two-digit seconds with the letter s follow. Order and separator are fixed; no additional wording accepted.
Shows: 8h59m19s
